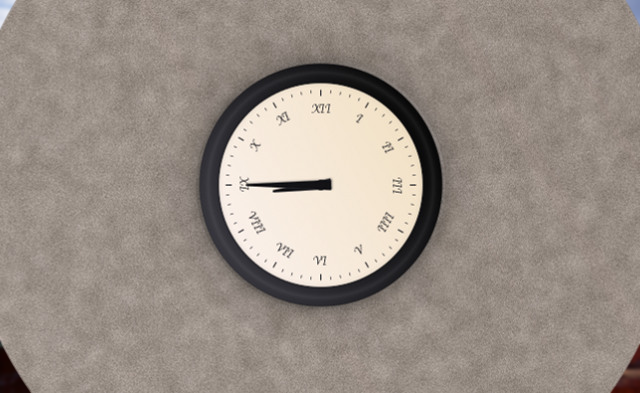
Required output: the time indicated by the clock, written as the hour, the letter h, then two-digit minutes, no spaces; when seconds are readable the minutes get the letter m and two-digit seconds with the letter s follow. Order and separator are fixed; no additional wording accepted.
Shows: 8h45
